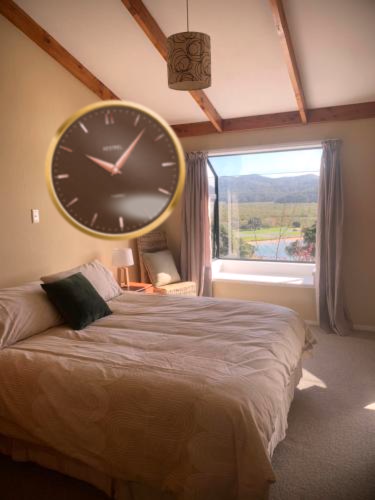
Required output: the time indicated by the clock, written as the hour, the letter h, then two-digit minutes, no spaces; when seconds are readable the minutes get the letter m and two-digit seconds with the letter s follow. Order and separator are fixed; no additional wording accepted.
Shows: 10h07
